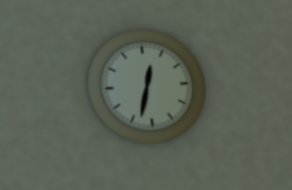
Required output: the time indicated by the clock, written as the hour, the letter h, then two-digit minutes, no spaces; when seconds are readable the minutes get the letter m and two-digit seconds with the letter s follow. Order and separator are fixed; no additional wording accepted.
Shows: 12h33
